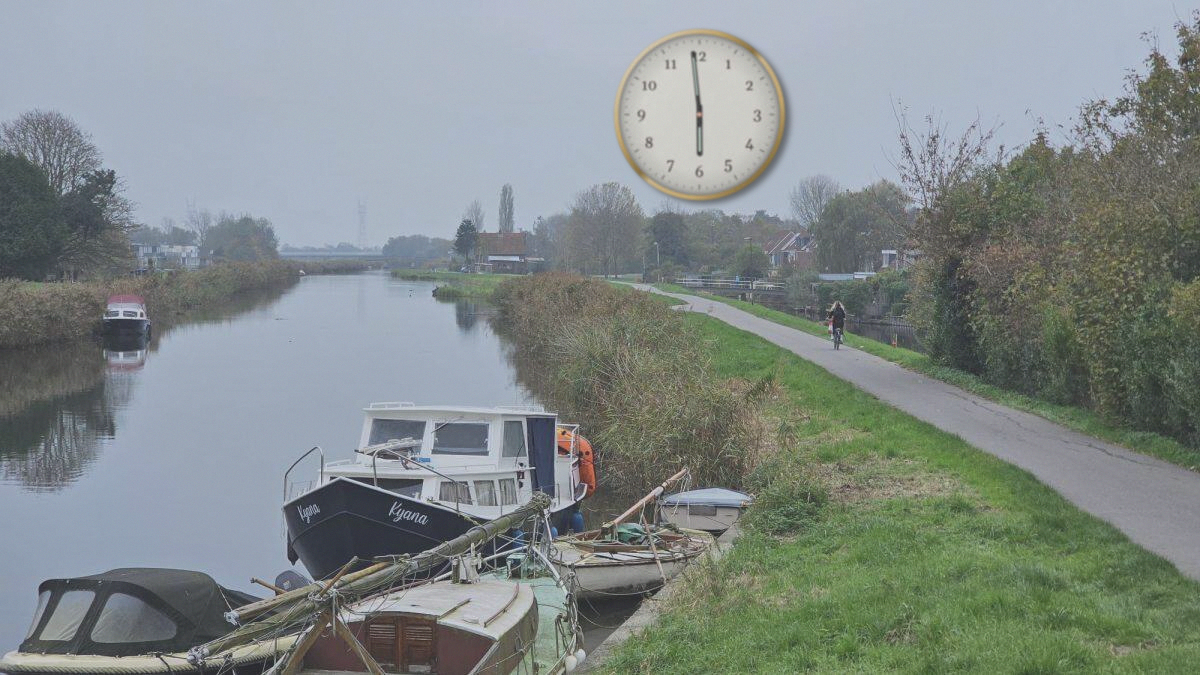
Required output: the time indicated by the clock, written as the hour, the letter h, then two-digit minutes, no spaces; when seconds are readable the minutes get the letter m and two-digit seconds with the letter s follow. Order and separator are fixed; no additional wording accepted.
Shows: 5h59
